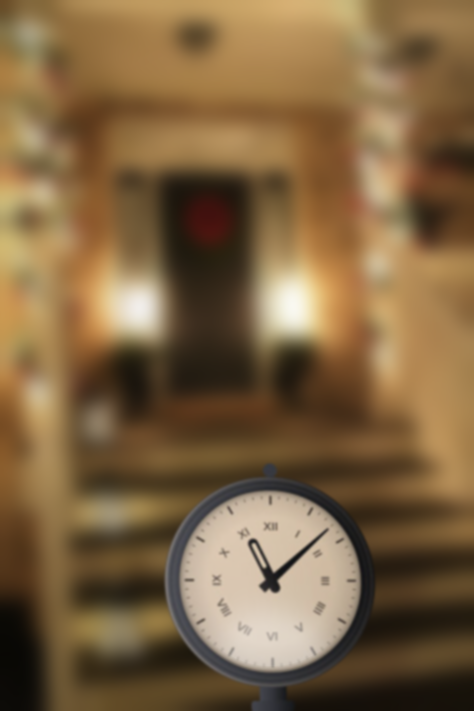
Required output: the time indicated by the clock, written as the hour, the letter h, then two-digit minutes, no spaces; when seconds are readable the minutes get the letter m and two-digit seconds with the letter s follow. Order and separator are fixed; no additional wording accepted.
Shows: 11h08
